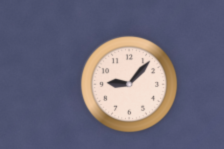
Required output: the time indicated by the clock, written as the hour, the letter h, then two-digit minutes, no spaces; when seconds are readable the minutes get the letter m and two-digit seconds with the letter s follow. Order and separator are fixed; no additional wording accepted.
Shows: 9h07
